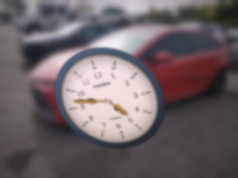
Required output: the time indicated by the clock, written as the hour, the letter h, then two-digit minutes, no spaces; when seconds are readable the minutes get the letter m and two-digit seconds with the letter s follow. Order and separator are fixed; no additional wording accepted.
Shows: 4h47
